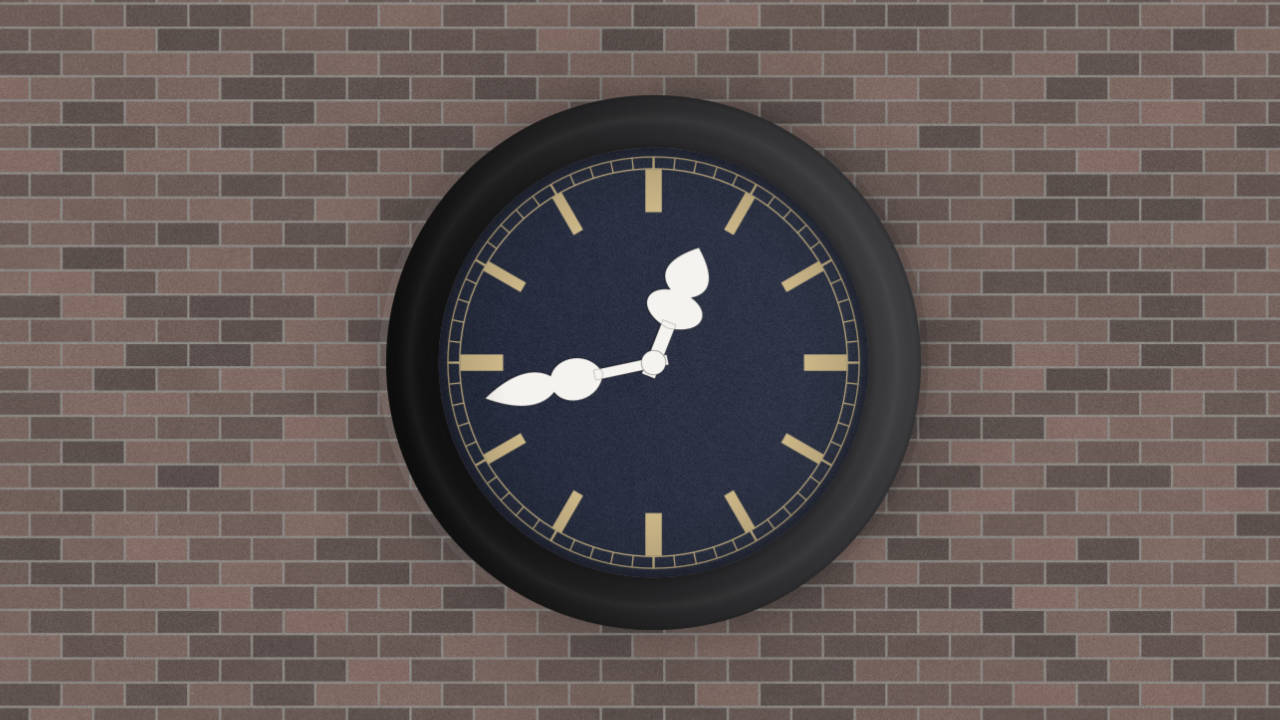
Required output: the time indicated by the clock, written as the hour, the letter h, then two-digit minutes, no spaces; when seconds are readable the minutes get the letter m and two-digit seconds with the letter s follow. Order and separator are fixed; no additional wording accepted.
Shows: 12h43
